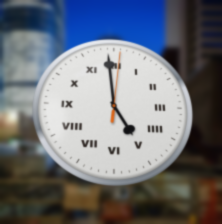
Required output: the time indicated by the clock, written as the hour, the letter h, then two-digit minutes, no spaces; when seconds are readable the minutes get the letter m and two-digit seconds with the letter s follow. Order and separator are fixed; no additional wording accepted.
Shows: 4h59m01s
